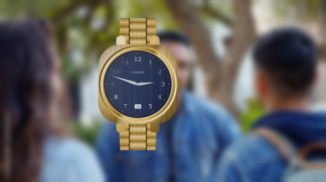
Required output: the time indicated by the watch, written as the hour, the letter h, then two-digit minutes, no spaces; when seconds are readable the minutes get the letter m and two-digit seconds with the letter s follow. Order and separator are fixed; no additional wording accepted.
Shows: 2h48
